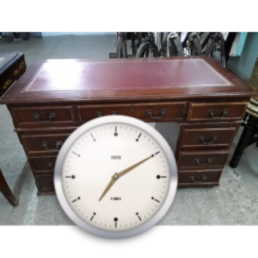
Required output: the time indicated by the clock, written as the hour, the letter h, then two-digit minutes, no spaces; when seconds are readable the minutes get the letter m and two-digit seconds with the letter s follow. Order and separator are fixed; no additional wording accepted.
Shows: 7h10
